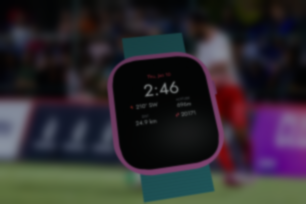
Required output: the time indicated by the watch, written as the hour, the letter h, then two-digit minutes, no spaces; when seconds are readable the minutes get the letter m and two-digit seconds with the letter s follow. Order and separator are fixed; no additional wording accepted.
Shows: 2h46
